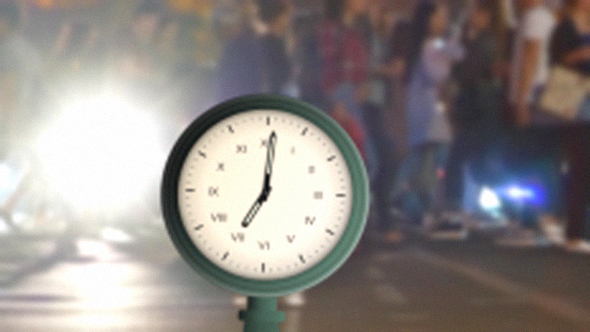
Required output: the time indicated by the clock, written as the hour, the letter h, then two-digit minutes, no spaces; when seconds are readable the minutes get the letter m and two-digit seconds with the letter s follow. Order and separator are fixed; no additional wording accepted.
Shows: 7h01
